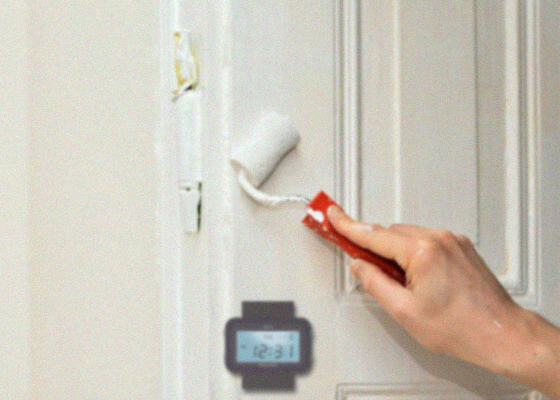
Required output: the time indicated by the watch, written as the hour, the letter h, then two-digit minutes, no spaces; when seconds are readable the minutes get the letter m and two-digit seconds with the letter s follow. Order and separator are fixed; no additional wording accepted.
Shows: 12h31
